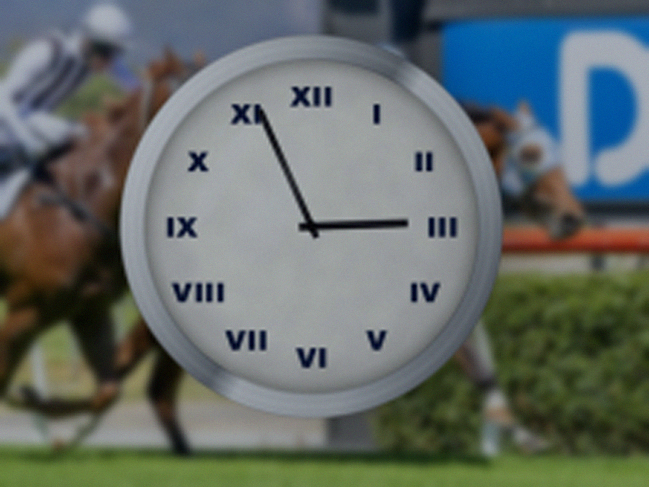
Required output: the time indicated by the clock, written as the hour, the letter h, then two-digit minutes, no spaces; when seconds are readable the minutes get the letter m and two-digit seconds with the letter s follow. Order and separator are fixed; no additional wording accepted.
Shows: 2h56
